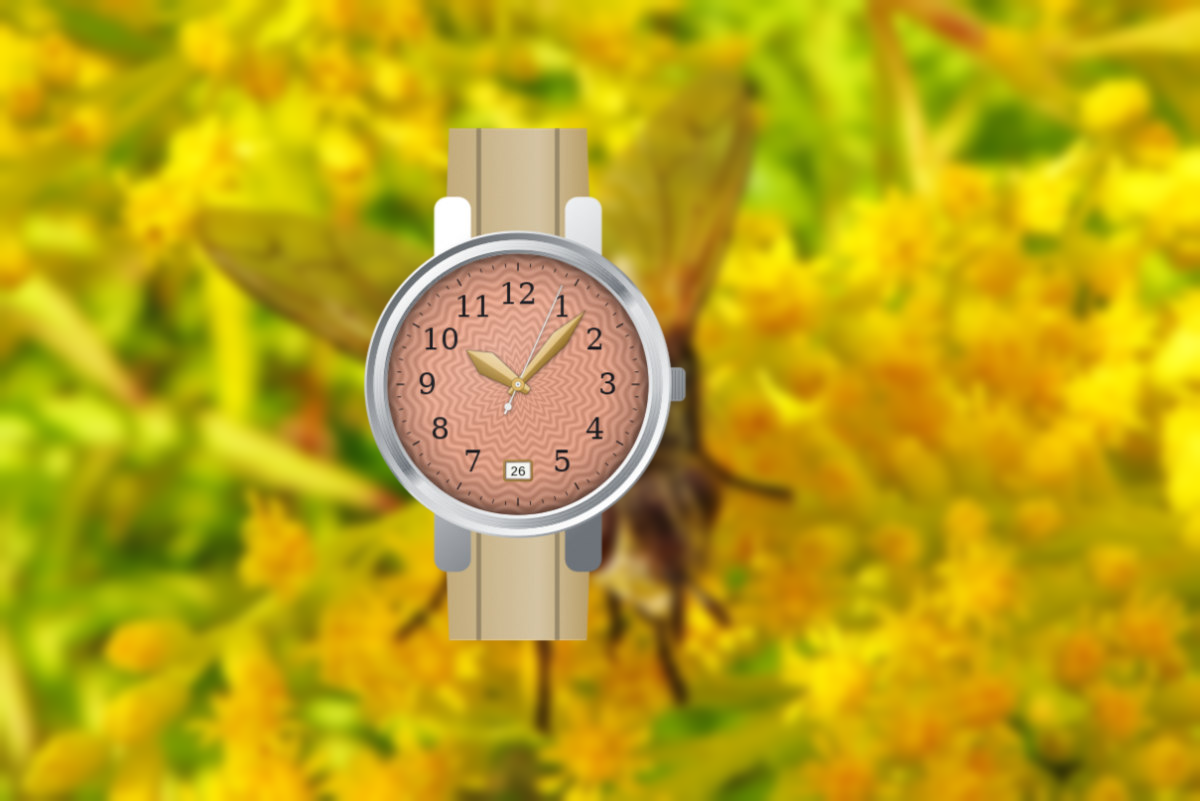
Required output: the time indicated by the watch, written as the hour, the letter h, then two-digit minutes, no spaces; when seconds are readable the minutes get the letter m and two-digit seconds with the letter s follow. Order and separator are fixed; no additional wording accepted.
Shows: 10h07m04s
